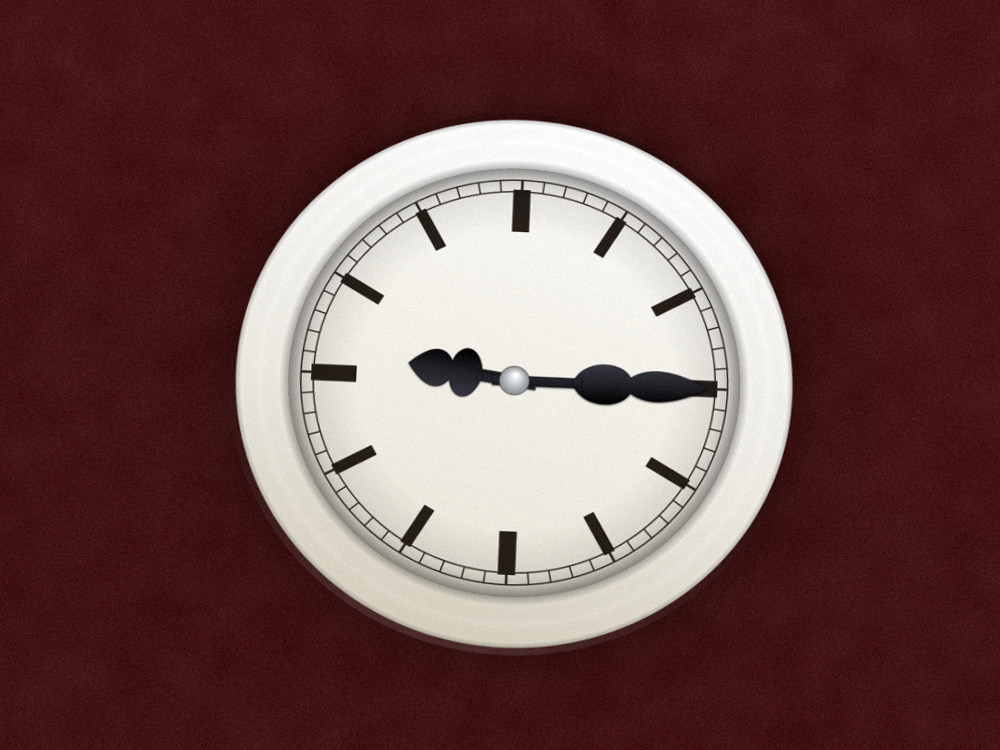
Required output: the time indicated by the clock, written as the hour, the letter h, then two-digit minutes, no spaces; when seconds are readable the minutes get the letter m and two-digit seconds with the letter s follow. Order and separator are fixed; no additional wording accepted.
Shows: 9h15
